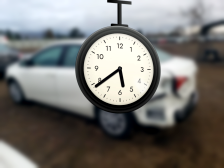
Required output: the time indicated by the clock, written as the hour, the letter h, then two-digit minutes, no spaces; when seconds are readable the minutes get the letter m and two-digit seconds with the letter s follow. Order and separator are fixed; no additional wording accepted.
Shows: 5h39
